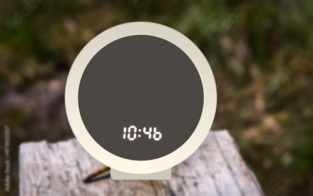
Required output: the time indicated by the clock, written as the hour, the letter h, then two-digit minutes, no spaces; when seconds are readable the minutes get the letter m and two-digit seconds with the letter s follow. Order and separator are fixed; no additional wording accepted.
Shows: 10h46
